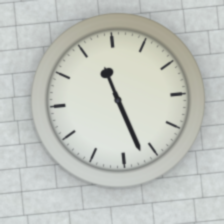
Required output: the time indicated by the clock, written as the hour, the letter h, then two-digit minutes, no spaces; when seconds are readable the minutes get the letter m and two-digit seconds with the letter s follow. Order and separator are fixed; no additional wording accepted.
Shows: 11h27
